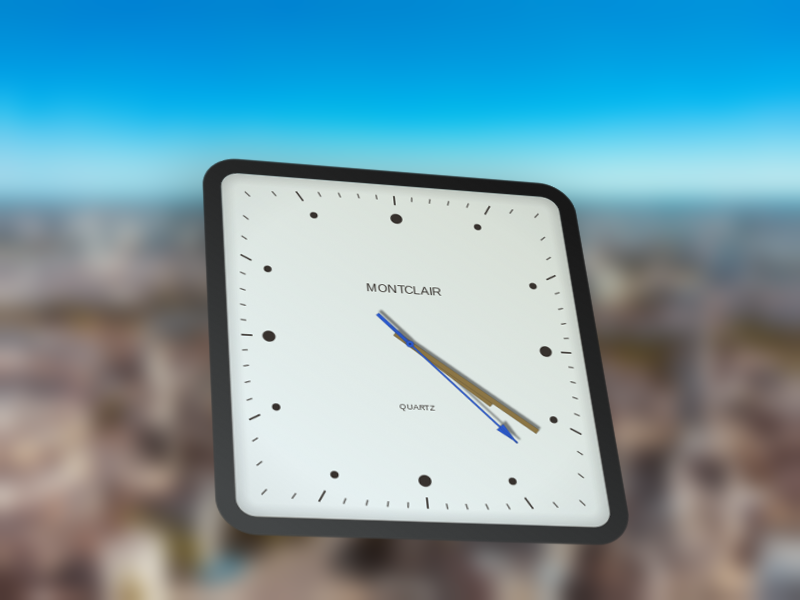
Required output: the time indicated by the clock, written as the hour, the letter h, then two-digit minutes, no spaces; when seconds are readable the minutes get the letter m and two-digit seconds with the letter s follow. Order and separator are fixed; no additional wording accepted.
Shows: 4h21m23s
